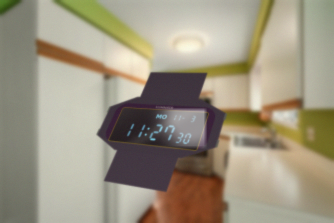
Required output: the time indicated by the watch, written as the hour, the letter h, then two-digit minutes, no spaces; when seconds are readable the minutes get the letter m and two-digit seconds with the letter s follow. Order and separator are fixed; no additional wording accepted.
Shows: 11h27m30s
